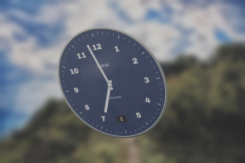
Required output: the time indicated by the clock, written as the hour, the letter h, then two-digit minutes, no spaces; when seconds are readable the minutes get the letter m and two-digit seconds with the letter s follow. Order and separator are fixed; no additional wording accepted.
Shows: 6h58
